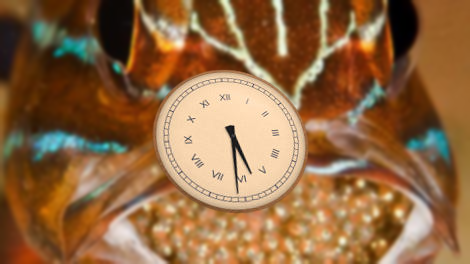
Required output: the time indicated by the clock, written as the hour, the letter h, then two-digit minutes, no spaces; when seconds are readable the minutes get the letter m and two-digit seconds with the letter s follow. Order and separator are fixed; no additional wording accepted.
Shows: 5h31
